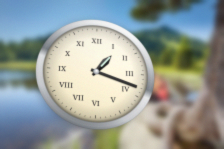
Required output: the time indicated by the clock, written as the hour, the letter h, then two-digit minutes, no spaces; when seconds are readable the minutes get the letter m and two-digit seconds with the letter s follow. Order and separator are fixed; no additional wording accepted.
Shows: 1h18
